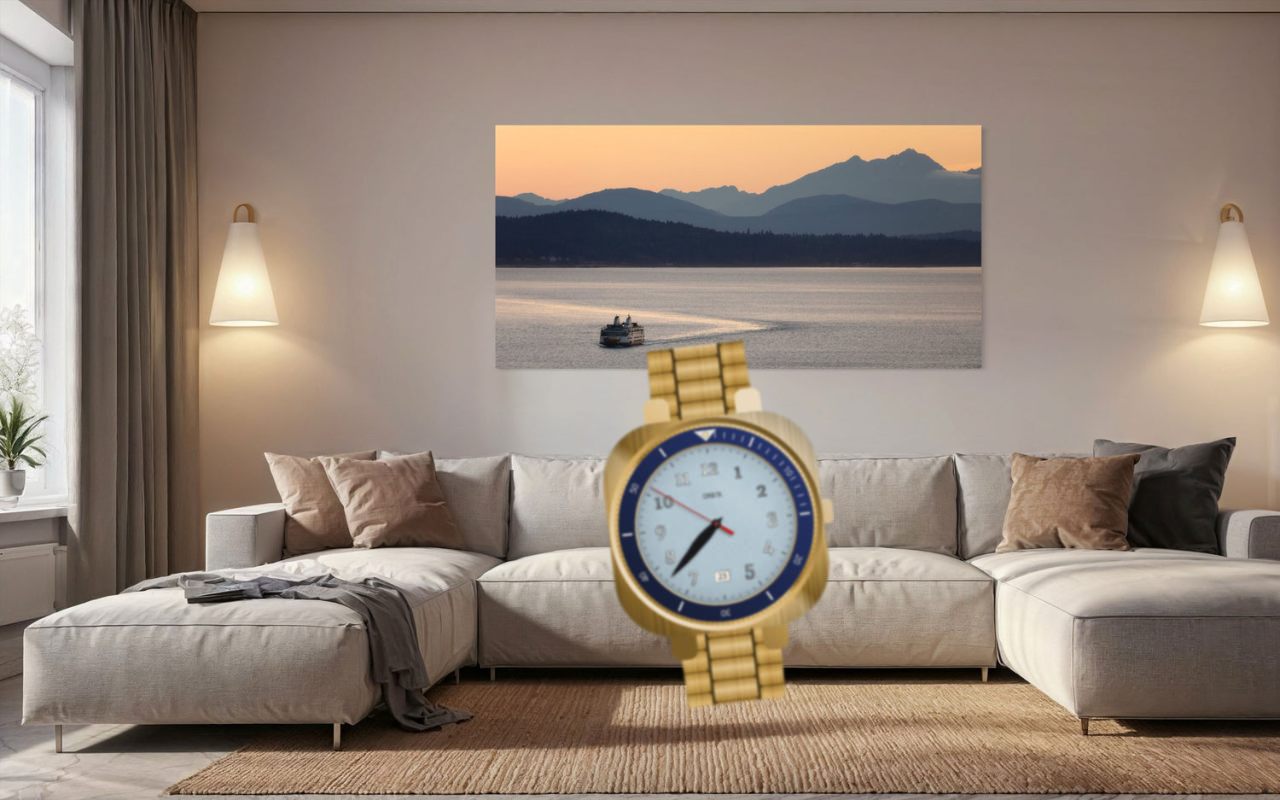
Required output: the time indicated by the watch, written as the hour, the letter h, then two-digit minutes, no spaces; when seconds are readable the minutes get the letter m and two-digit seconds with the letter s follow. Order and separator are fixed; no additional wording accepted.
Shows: 7h37m51s
